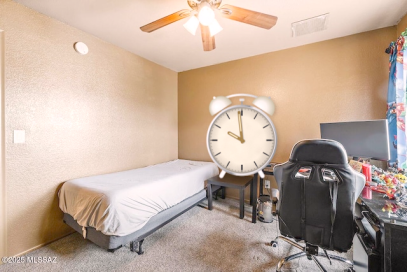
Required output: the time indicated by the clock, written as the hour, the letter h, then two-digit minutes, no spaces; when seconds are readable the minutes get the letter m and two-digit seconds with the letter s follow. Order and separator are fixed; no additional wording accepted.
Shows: 9h59
